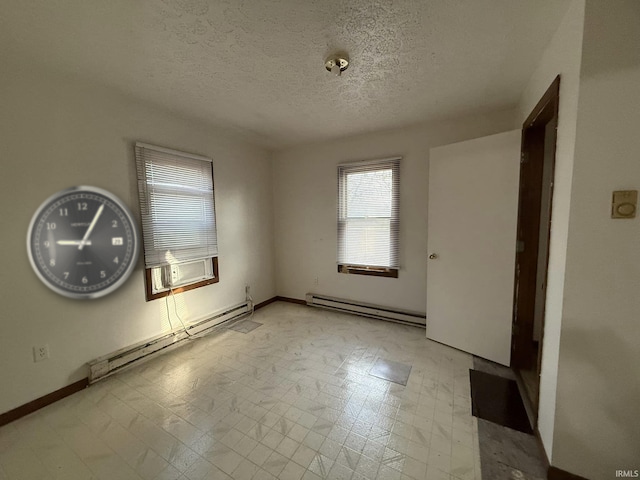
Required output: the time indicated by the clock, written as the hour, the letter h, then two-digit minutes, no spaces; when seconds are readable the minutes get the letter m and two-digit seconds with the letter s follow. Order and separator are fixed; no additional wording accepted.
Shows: 9h05
